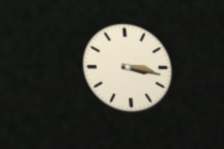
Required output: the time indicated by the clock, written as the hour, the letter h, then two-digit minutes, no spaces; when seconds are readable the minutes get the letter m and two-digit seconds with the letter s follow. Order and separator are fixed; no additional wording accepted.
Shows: 3h17
